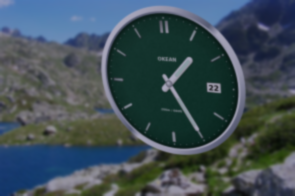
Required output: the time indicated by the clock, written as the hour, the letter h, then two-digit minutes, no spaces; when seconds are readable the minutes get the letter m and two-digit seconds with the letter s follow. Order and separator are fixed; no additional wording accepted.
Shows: 1h25
